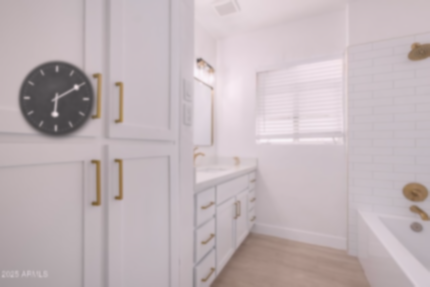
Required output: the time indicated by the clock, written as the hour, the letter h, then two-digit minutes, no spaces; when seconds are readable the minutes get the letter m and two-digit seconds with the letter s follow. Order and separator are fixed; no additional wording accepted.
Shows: 6h10
